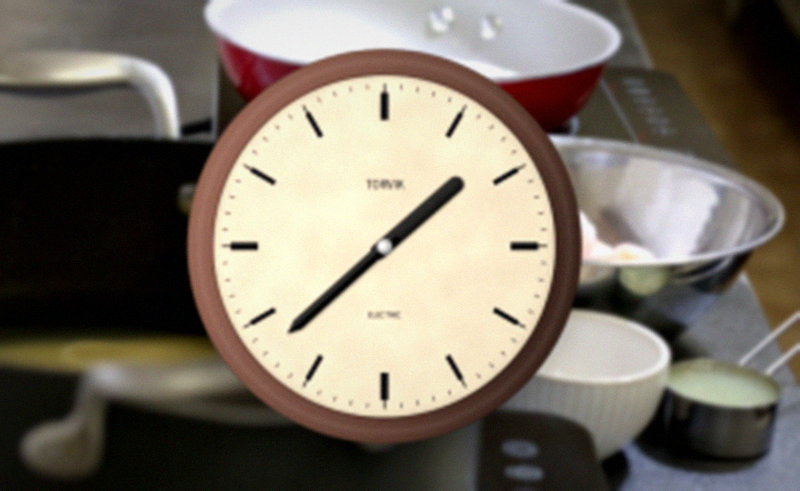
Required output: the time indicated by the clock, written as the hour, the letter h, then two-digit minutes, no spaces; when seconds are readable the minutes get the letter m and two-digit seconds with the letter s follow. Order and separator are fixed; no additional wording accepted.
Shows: 1h38
